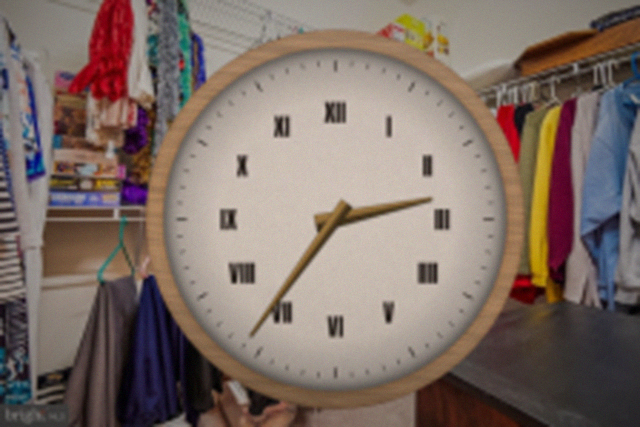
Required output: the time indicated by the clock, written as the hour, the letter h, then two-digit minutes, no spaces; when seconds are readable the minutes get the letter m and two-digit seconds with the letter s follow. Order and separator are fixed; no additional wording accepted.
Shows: 2h36
